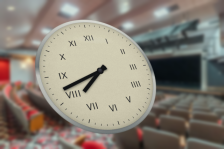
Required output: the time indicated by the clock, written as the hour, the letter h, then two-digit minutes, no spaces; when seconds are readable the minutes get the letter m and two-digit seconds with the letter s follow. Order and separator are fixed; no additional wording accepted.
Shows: 7h42
